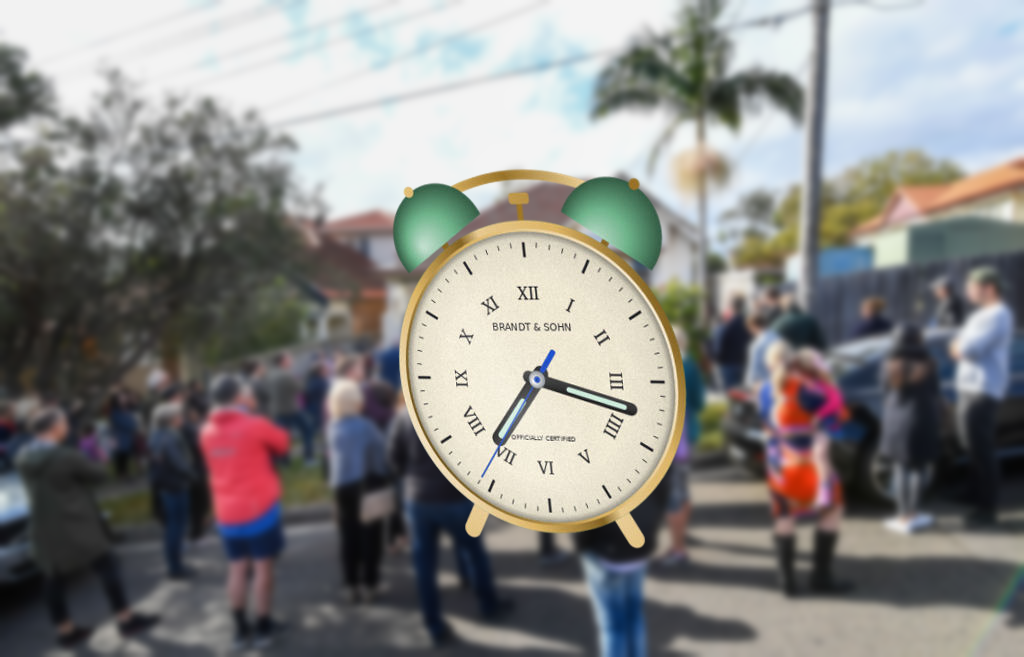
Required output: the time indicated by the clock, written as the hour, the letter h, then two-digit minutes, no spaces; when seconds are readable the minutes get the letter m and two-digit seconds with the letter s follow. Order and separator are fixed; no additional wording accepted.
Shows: 7h17m36s
